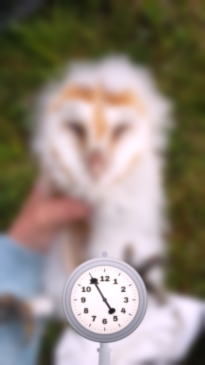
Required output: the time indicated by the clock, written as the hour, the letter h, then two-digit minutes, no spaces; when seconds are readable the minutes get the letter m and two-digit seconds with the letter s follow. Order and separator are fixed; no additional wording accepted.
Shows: 4h55
